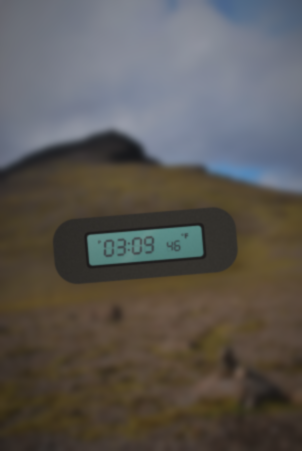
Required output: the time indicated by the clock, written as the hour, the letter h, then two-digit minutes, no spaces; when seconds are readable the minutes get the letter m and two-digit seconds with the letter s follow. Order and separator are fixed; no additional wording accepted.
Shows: 3h09
